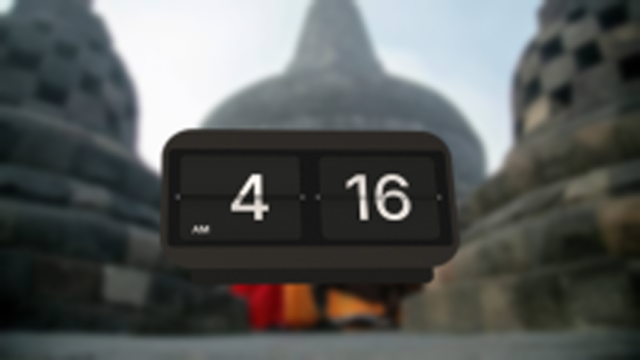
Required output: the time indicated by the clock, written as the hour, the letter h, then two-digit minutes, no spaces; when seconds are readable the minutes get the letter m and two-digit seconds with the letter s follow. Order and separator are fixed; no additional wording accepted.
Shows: 4h16
